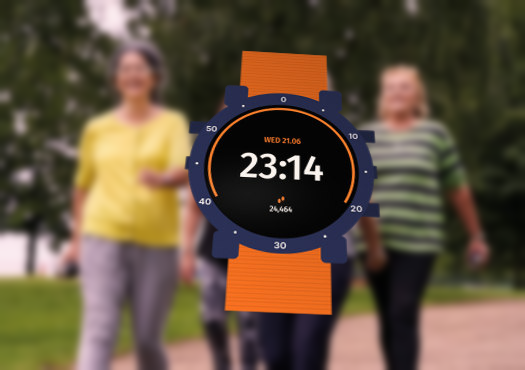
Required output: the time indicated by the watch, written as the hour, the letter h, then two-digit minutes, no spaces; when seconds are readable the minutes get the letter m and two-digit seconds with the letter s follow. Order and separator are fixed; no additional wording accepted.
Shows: 23h14
